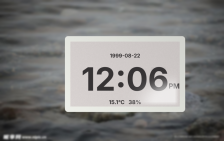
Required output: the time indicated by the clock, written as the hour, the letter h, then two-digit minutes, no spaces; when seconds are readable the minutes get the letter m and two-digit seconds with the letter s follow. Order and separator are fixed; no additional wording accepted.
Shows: 12h06
